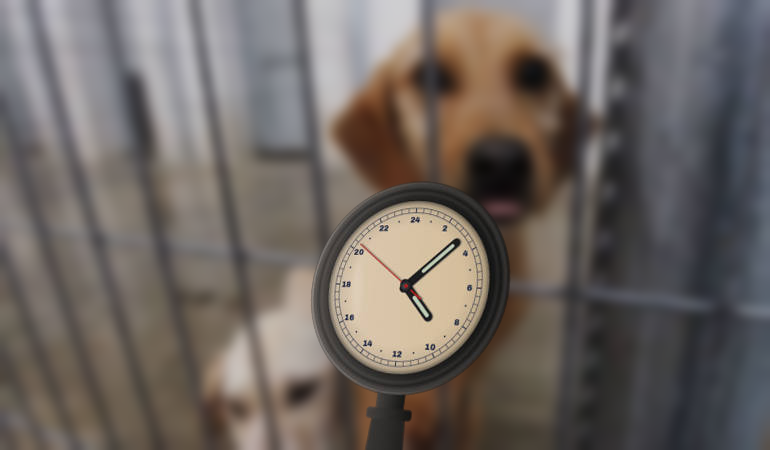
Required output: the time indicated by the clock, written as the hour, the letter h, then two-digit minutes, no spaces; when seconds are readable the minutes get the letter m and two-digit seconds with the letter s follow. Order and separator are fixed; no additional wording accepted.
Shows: 9h07m51s
